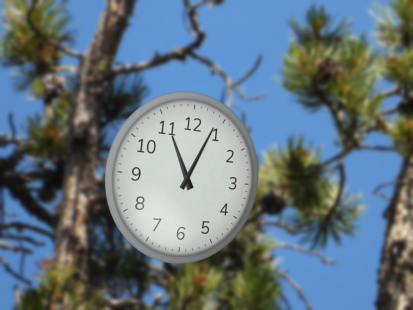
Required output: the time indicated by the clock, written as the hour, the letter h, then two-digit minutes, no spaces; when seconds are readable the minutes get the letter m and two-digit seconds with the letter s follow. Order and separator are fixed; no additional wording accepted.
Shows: 11h04
